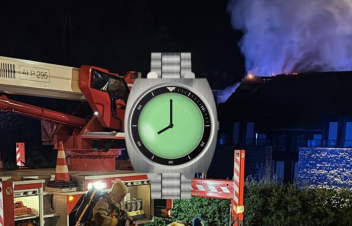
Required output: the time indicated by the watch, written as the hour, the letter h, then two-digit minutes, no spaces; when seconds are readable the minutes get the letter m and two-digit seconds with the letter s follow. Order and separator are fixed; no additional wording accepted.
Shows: 8h00
